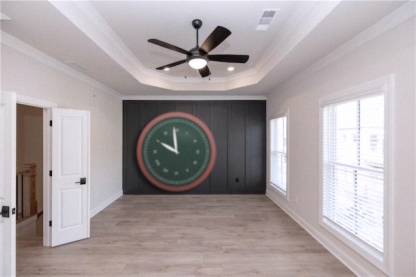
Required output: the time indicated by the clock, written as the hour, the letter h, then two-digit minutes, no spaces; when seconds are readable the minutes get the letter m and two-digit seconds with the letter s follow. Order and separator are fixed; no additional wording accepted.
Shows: 9h59
